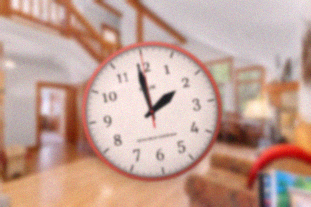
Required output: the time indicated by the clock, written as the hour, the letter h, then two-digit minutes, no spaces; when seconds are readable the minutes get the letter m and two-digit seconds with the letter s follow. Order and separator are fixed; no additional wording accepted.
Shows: 1h59m00s
